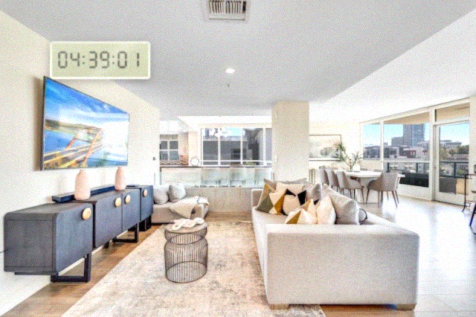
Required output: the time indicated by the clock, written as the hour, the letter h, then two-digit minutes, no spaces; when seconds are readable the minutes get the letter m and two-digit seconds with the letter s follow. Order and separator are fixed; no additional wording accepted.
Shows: 4h39m01s
